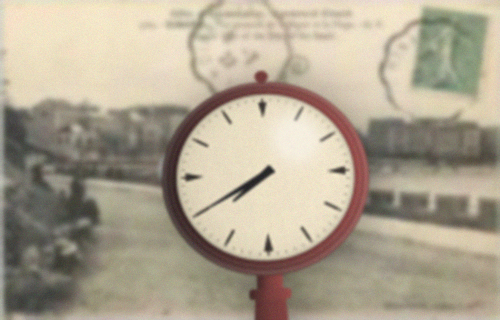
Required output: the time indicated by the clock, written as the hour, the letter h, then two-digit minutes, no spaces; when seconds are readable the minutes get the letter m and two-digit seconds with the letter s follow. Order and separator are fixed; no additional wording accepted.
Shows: 7h40
